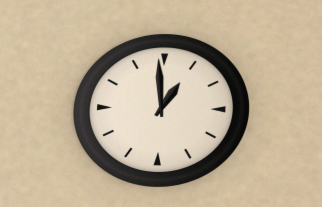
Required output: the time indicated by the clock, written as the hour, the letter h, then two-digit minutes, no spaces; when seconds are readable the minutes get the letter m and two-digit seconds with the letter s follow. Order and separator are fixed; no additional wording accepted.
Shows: 12h59
